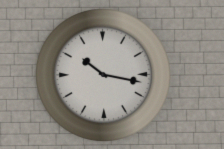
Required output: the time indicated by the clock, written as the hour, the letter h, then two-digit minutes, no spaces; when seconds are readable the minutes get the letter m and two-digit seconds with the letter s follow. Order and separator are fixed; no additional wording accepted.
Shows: 10h17
